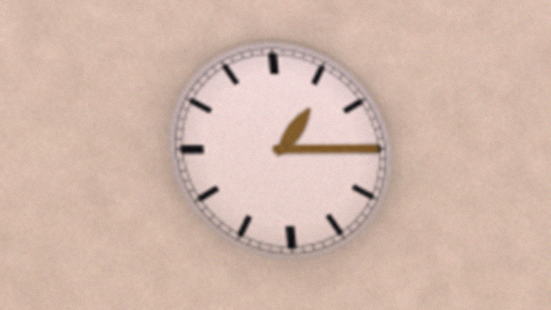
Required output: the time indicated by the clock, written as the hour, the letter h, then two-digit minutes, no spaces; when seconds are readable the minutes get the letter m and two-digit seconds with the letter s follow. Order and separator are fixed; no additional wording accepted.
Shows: 1h15
